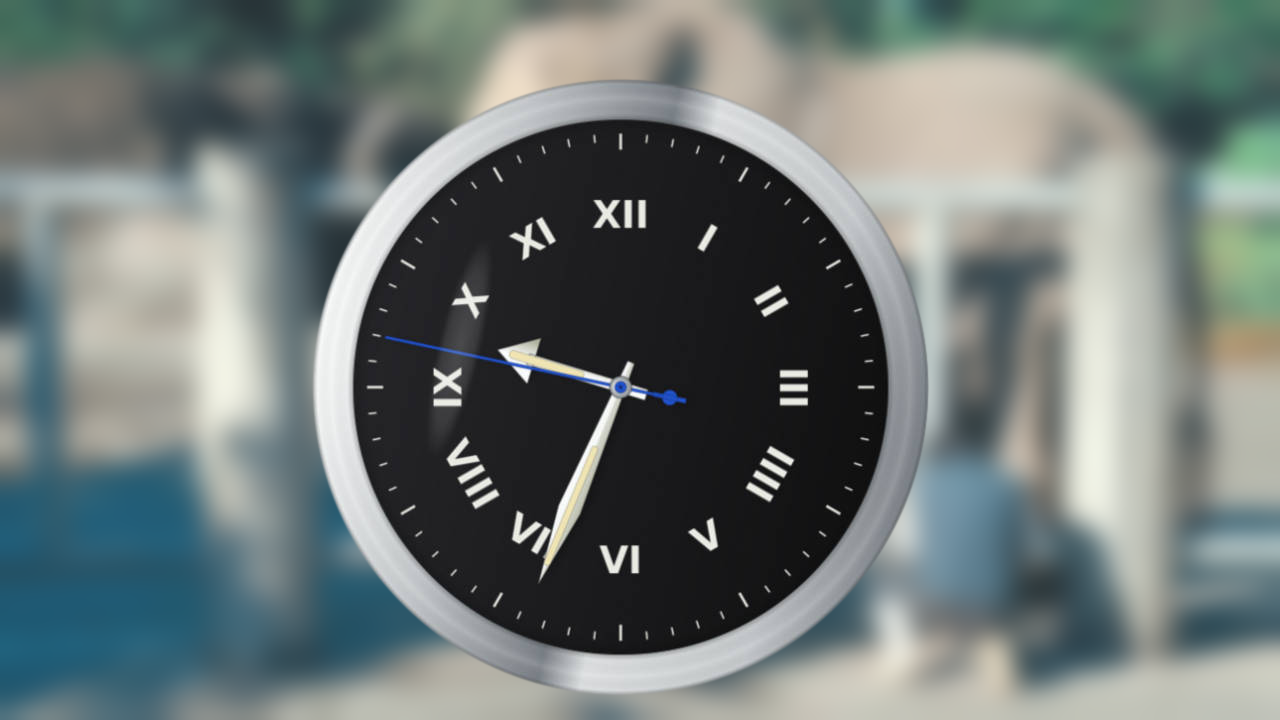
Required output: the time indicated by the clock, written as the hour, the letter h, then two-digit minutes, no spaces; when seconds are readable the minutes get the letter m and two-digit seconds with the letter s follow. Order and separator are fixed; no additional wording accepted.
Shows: 9h33m47s
